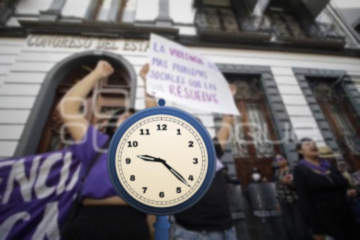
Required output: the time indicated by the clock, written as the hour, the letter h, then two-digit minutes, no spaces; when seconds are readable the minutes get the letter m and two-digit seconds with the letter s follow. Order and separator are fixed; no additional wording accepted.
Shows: 9h22
